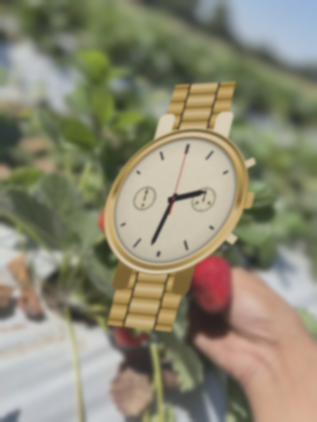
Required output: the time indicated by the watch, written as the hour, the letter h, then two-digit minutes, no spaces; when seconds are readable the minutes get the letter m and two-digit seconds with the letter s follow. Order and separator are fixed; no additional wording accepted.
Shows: 2h32
